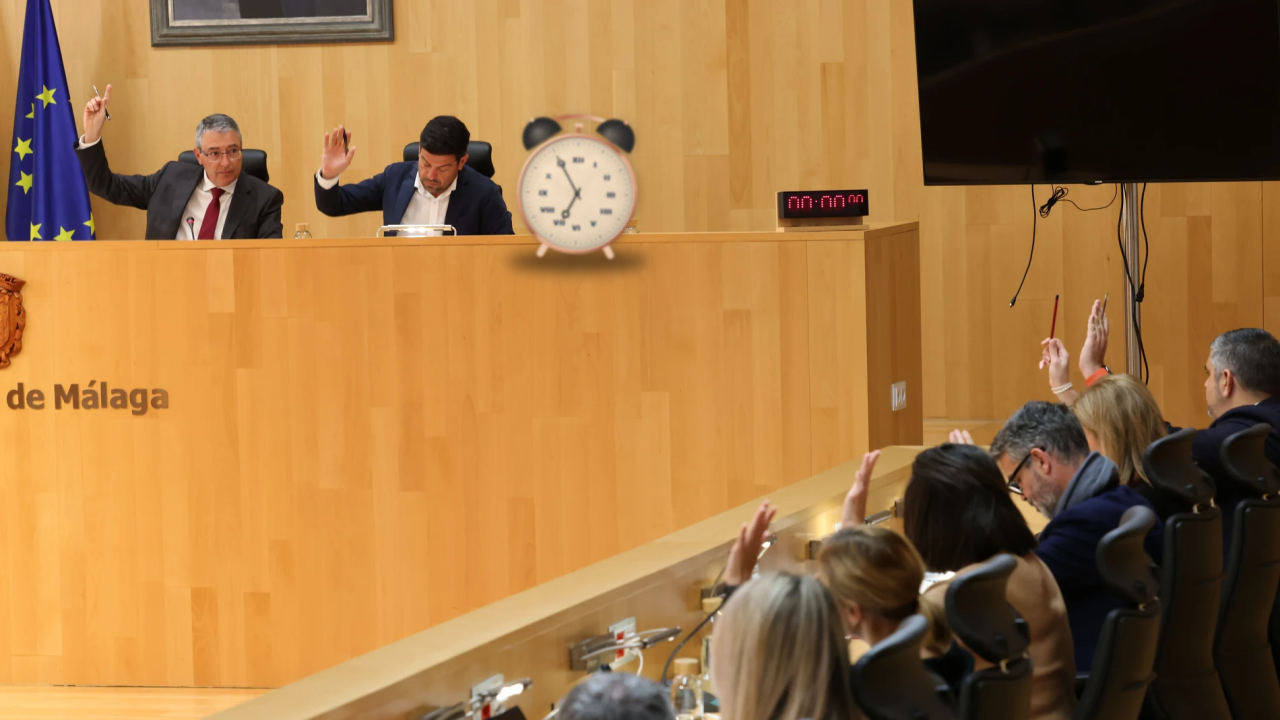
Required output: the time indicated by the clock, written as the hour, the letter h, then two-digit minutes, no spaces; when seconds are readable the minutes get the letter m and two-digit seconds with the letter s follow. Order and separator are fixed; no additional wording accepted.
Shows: 6h55
